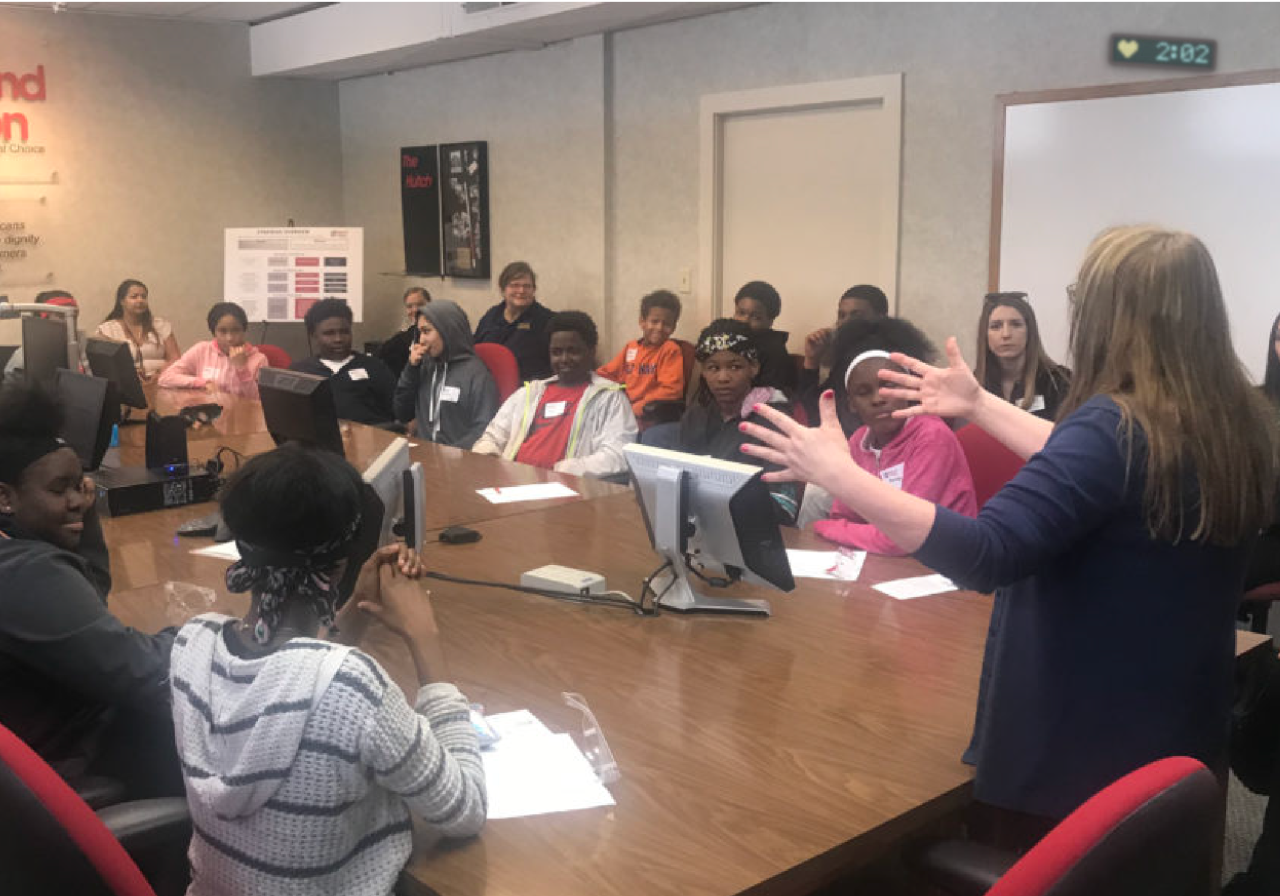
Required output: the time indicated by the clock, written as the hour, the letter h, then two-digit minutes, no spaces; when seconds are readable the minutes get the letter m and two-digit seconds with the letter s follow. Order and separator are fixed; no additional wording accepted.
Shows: 2h02
